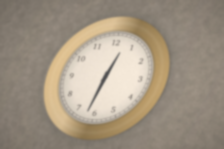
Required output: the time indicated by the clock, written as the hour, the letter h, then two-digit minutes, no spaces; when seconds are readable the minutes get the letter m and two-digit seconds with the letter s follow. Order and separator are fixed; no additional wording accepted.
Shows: 12h32
